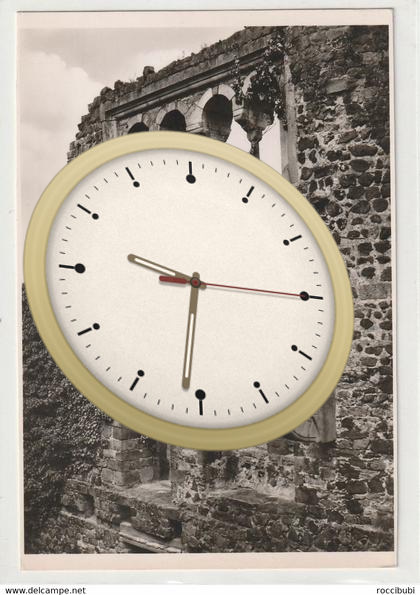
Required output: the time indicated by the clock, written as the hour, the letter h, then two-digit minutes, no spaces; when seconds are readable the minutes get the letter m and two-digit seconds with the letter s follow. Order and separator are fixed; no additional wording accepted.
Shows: 9h31m15s
